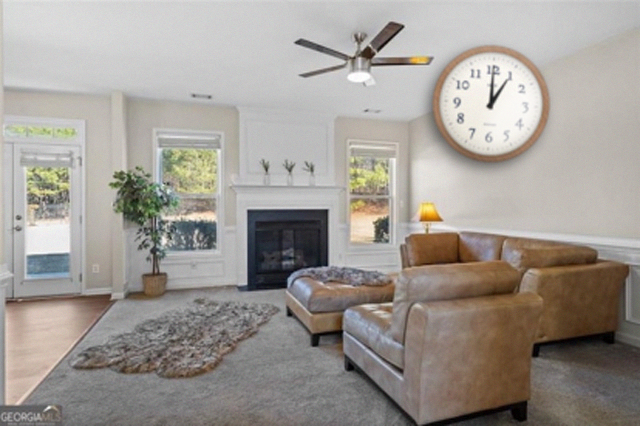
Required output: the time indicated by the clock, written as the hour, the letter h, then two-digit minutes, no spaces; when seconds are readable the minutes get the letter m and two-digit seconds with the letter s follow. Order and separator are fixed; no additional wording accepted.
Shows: 1h00
